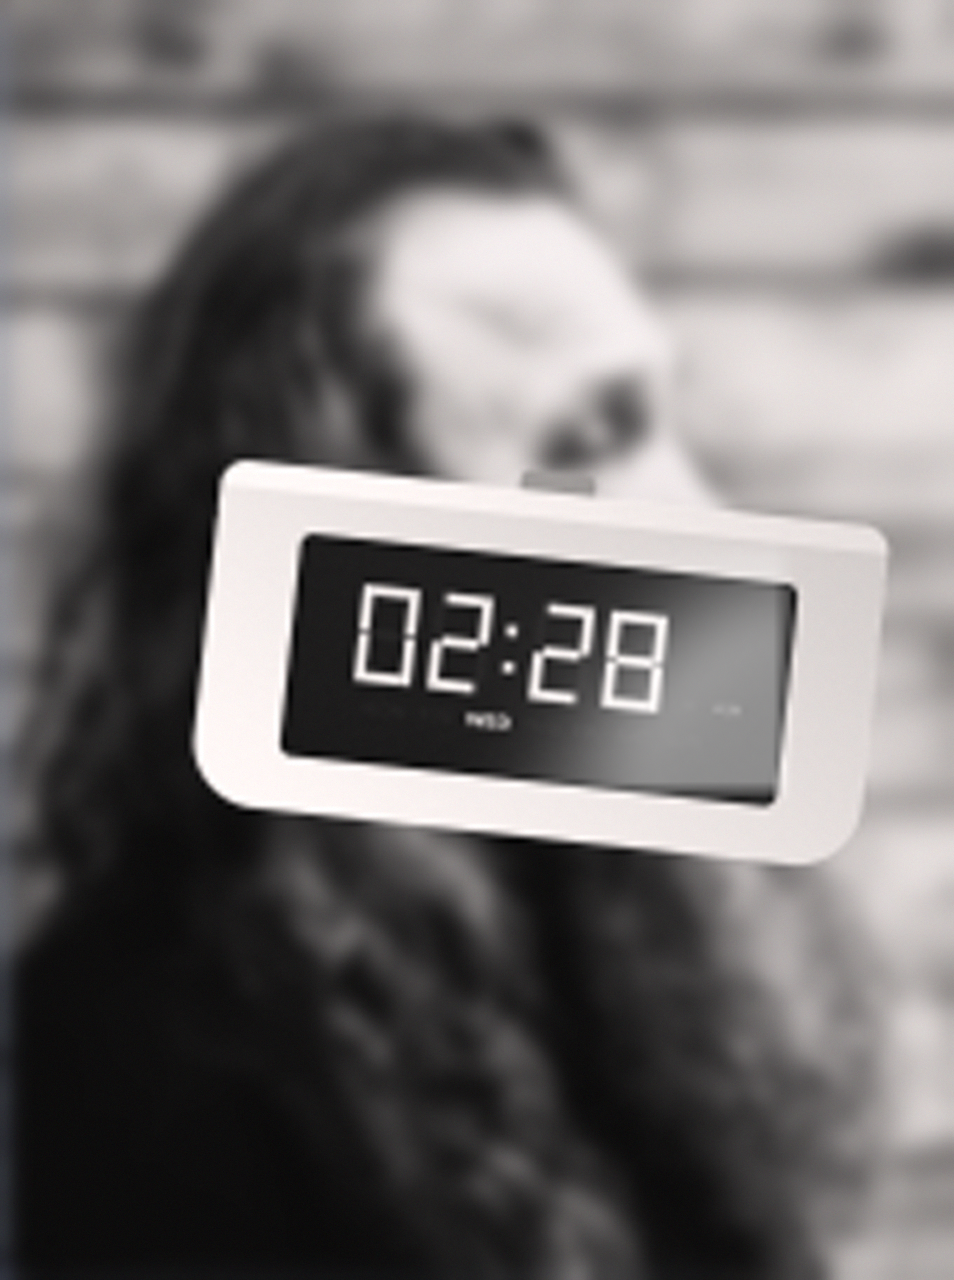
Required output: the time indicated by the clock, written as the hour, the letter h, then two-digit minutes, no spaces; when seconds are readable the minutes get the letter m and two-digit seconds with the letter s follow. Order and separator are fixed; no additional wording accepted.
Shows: 2h28
